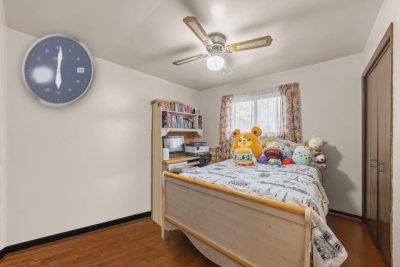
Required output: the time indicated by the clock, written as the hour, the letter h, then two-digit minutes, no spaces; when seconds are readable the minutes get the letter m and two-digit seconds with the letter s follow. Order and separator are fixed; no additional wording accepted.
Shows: 6h01
